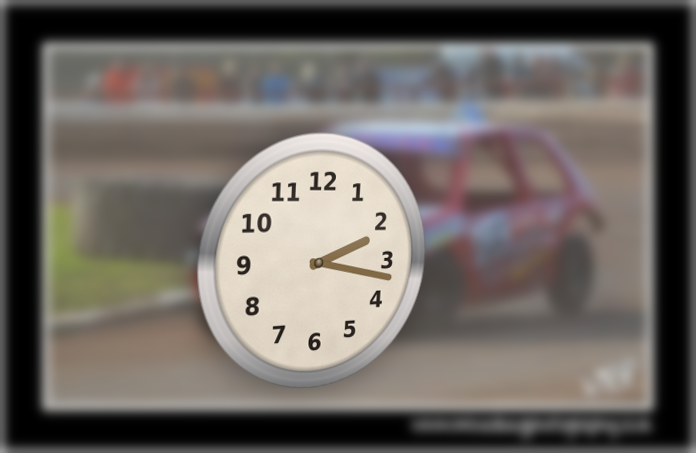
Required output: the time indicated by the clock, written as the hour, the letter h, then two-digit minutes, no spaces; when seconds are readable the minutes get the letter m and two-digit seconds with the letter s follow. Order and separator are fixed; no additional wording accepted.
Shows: 2h17
